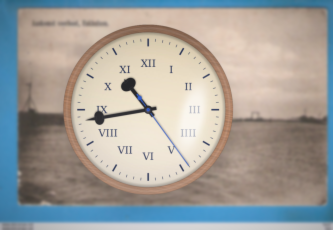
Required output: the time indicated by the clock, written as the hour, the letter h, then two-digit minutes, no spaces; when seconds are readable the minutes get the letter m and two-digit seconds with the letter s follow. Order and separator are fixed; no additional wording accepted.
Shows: 10h43m24s
